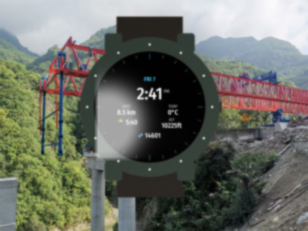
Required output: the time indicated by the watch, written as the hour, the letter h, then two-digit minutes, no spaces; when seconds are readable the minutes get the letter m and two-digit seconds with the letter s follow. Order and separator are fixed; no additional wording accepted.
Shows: 2h41
